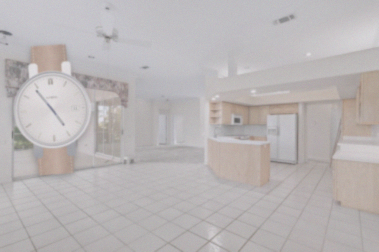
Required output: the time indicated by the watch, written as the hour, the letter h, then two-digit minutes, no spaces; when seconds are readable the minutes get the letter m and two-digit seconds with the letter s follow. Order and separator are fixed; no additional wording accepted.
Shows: 4h54
